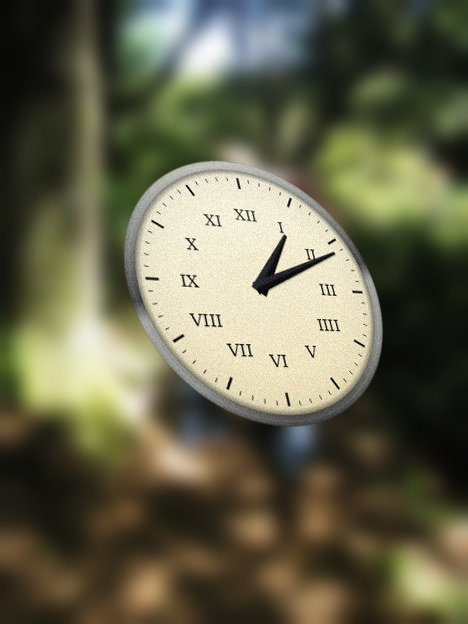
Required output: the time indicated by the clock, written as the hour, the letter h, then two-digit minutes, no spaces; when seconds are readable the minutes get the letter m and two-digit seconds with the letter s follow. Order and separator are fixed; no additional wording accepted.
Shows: 1h11
